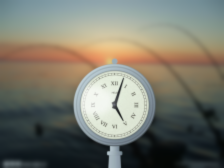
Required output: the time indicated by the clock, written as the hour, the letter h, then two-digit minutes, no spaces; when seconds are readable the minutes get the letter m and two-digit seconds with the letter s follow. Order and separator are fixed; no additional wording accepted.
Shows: 5h03
